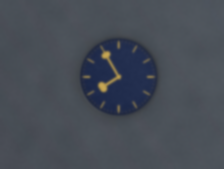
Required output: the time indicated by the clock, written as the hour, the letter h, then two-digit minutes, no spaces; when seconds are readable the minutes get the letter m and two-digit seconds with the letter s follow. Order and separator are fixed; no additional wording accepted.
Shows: 7h55
